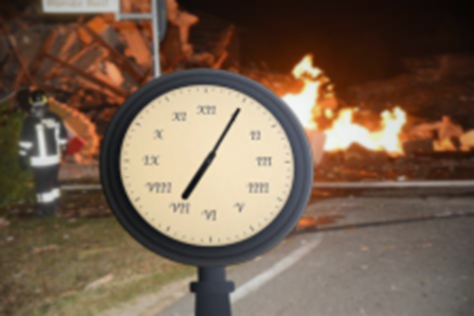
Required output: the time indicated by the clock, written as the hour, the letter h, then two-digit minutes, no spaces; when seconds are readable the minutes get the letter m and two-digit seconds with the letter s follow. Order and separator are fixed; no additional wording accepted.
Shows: 7h05
